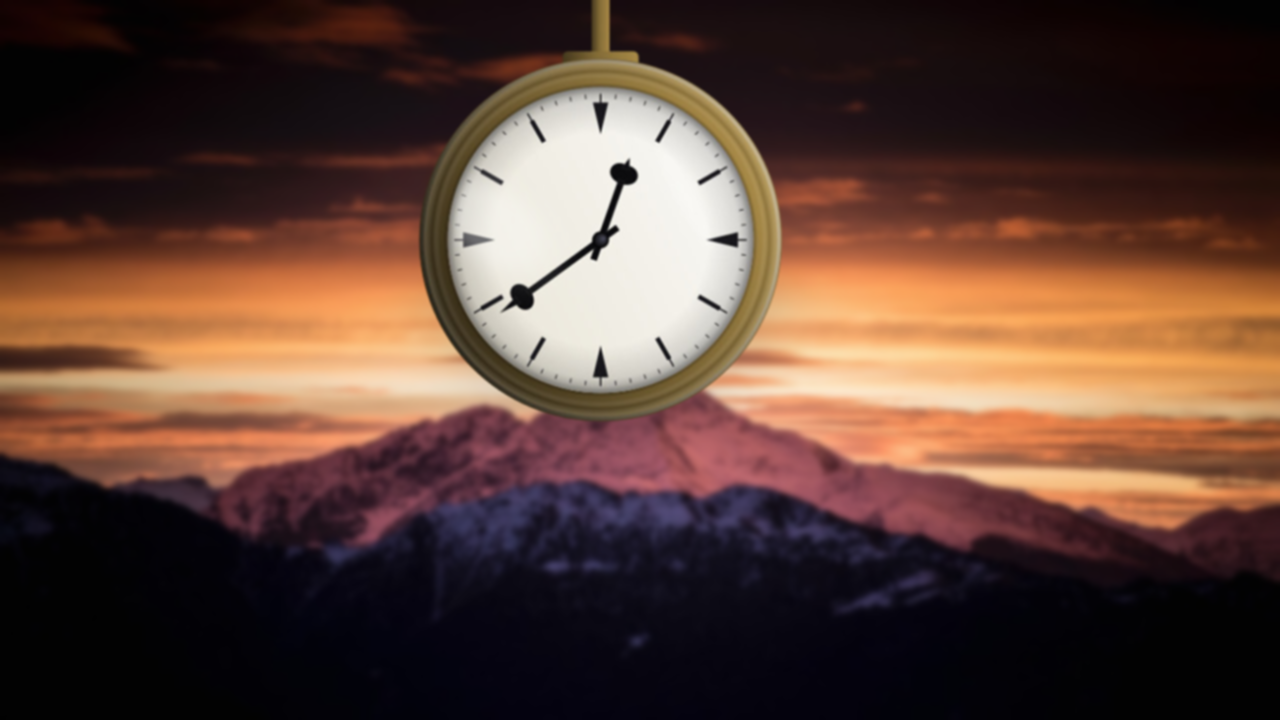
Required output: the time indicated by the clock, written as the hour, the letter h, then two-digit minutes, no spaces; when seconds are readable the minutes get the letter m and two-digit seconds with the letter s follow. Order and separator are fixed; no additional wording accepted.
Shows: 12h39
